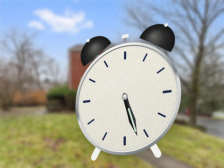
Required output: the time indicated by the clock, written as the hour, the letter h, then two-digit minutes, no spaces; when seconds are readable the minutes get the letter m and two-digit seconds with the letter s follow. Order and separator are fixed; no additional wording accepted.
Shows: 5h27
